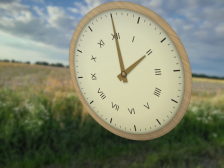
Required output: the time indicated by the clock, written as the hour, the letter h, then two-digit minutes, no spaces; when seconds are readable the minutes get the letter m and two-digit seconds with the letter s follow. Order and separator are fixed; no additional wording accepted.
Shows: 2h00
